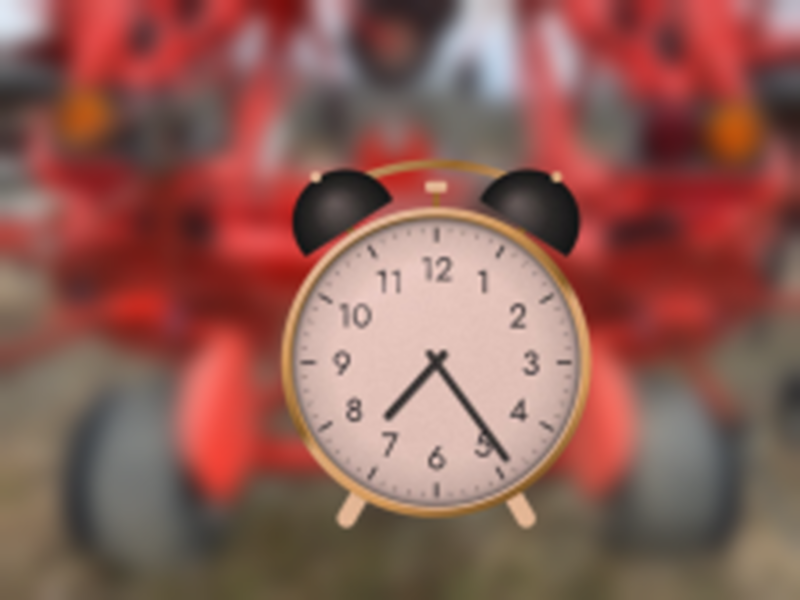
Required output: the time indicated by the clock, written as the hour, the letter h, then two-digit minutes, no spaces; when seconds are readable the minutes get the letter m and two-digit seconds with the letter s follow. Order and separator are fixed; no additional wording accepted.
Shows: 7h24
